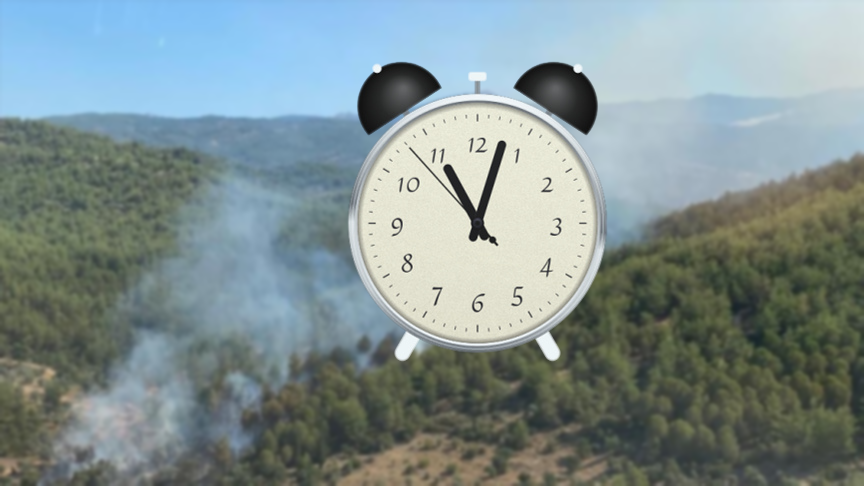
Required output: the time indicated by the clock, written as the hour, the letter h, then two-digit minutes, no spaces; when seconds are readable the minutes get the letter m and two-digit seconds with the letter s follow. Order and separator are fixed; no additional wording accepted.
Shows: 11h02m53s
